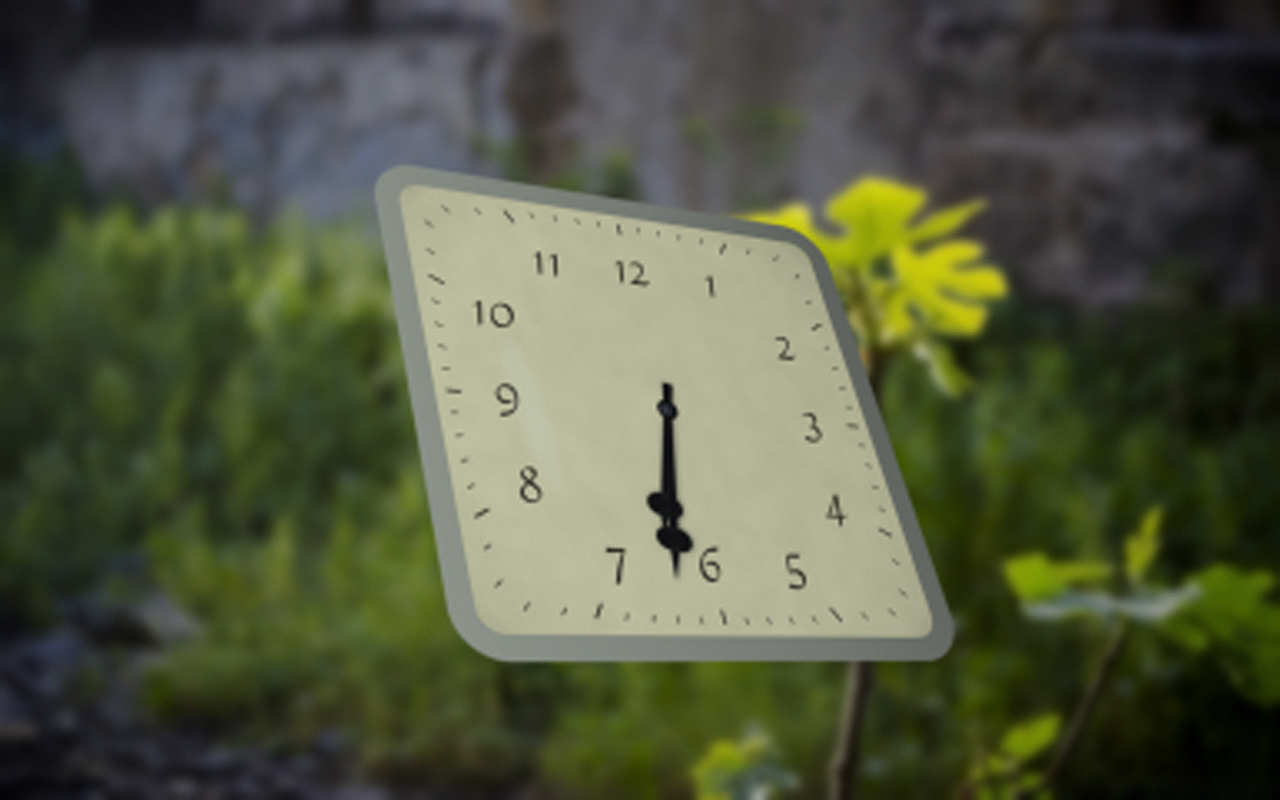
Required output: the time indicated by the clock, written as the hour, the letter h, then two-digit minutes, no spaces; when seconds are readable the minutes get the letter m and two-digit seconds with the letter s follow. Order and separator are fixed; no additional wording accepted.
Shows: 6h32
